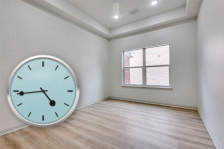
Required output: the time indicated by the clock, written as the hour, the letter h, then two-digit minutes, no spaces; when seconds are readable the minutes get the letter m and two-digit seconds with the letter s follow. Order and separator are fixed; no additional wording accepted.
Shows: 4h44
